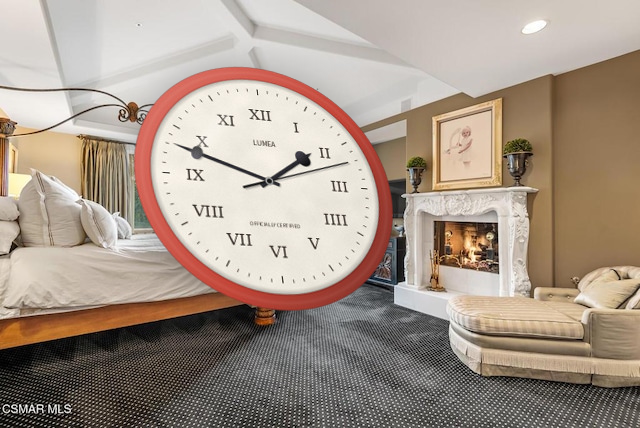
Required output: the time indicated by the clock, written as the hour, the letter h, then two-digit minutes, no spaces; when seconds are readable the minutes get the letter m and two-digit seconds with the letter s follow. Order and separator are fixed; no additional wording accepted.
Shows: 1h48m12s
